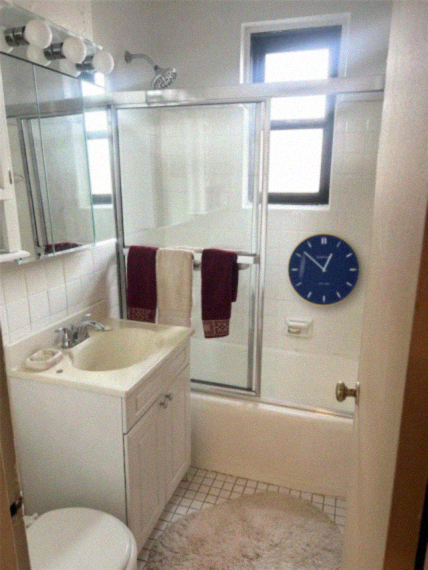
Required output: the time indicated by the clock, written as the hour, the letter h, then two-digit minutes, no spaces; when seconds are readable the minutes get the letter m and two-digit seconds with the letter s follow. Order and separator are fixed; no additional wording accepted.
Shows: 12h52
